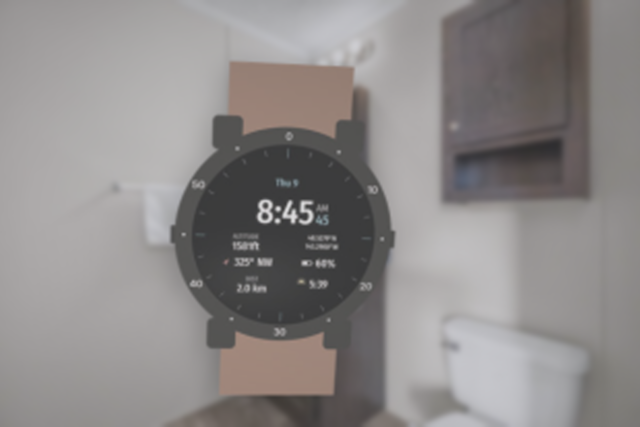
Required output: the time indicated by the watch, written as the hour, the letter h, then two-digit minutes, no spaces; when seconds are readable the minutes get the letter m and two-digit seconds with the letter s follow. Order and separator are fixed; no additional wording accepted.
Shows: 8h45
